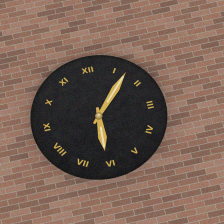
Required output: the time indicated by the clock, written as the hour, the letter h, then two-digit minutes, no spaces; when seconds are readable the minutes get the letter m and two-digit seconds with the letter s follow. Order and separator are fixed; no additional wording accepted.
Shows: 6h07
